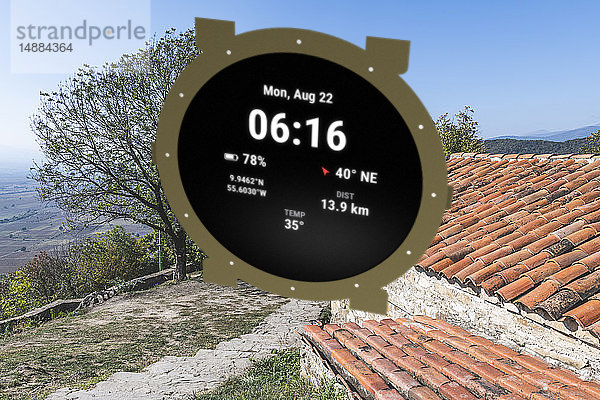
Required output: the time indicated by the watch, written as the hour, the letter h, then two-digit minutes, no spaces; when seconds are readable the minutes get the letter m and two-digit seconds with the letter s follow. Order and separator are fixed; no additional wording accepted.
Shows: 6h16
